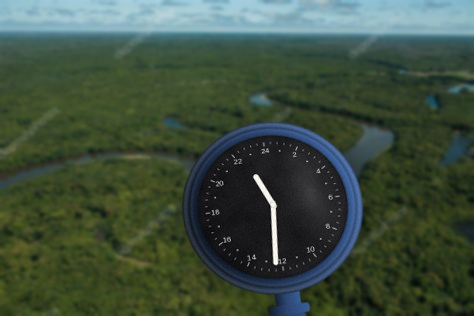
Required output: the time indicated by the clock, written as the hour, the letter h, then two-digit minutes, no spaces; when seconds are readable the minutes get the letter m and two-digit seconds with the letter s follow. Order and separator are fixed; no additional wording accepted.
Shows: 22h31
